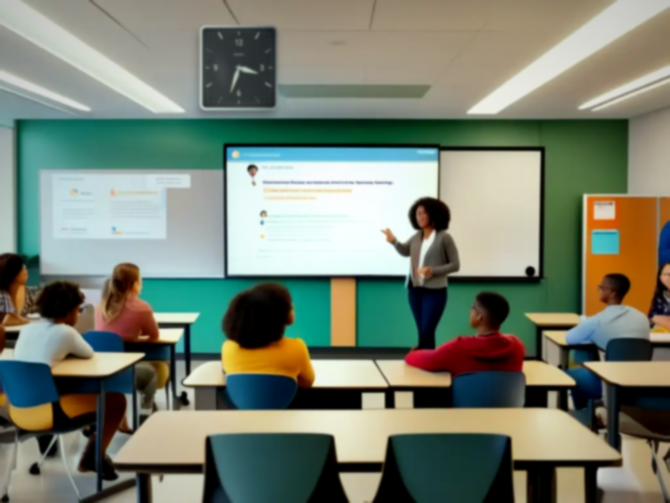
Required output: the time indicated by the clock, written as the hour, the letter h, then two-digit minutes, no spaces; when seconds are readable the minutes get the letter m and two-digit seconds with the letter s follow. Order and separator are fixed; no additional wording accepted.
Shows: 3h33
